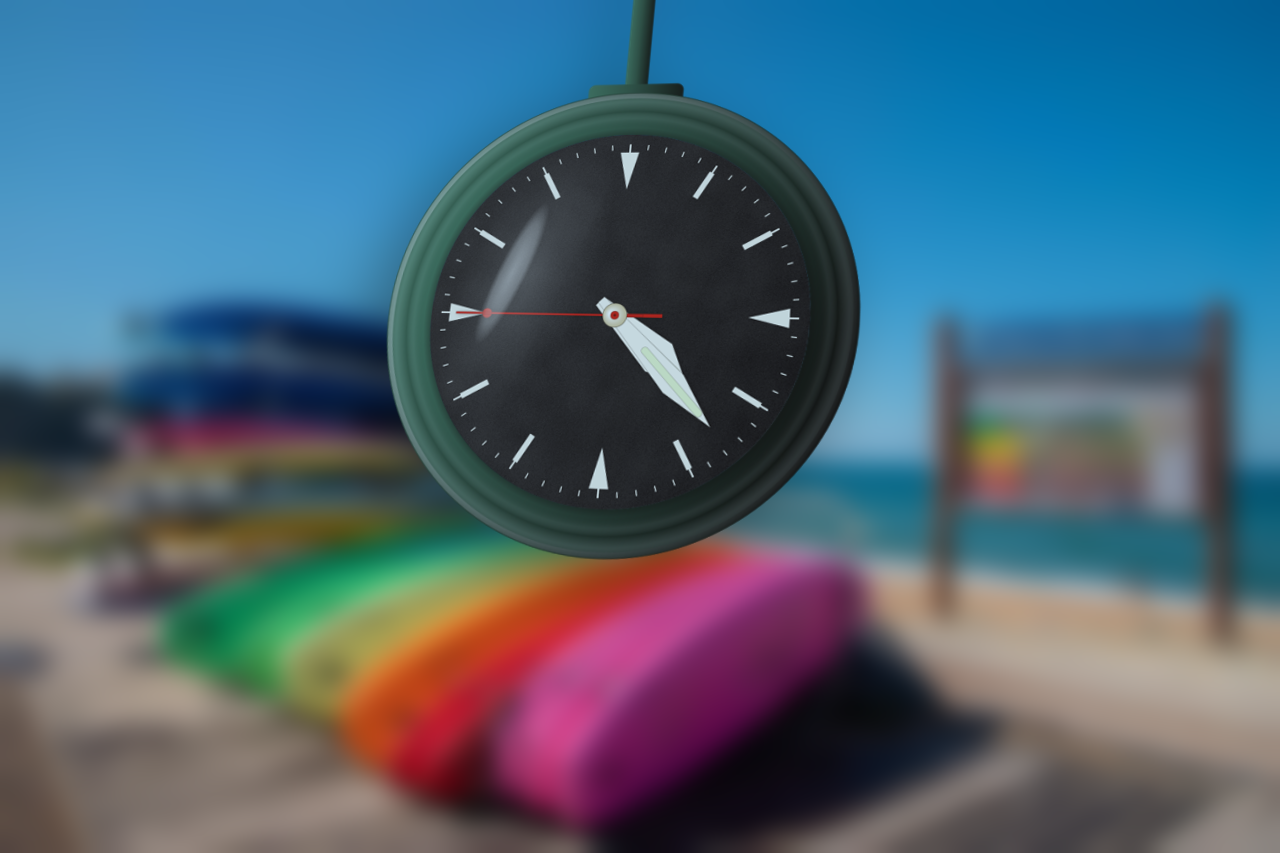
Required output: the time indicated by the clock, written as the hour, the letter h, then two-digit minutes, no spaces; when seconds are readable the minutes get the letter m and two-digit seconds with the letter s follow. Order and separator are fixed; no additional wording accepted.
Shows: 4h22m45s
